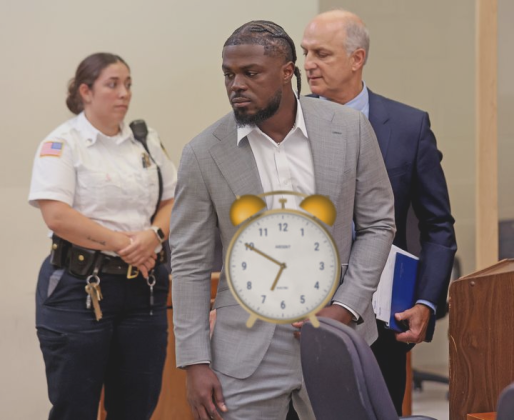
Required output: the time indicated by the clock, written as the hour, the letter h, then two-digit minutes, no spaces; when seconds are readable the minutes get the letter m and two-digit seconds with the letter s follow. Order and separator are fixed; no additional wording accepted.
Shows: 6h50
